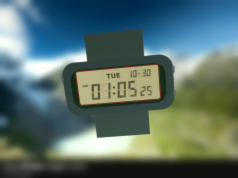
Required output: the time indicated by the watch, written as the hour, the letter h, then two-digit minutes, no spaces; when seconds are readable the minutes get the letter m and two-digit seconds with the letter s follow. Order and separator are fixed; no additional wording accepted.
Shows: 1h05m25s
